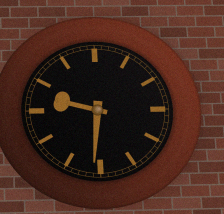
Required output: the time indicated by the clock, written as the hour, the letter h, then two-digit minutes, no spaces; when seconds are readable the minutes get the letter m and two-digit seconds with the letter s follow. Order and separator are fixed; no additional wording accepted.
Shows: 9h31
